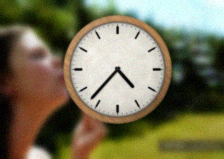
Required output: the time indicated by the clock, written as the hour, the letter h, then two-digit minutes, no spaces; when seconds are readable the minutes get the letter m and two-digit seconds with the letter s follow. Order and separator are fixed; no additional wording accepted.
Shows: 4h37
